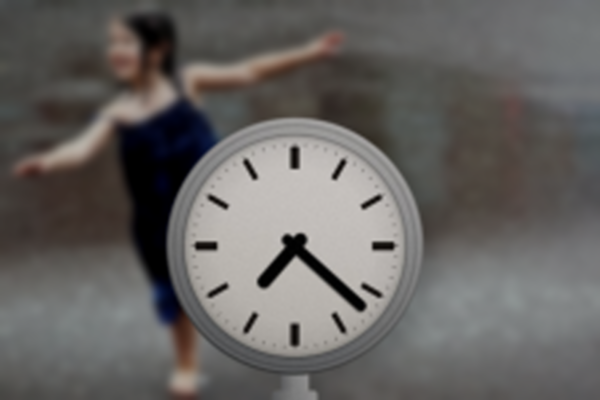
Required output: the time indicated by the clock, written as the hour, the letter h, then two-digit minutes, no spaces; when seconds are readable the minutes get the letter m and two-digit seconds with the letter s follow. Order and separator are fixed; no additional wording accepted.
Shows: 7h22
